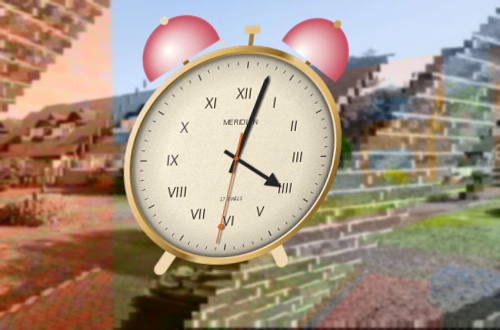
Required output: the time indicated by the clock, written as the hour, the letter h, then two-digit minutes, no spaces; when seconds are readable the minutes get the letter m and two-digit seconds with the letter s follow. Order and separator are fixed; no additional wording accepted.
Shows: 4h02m31s
